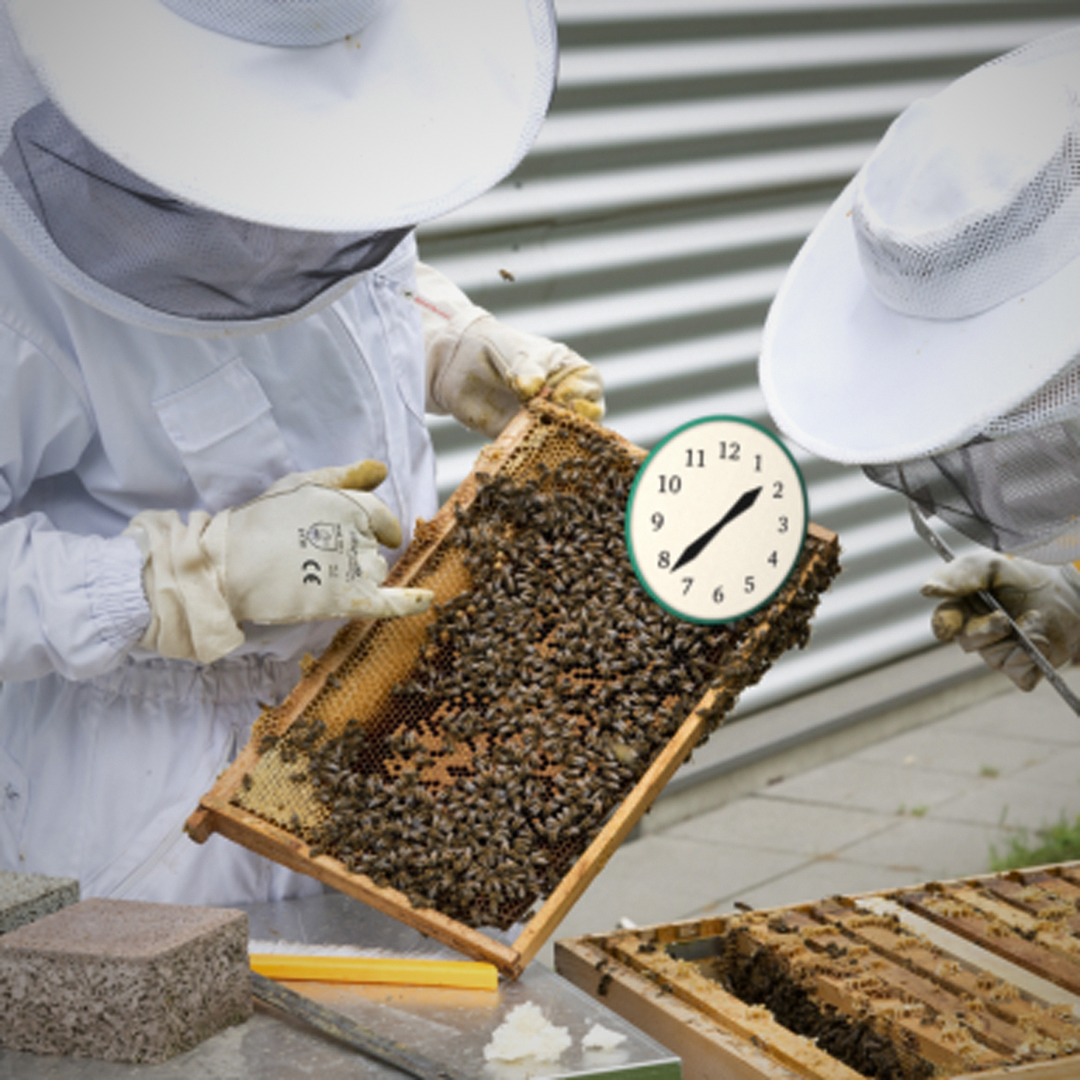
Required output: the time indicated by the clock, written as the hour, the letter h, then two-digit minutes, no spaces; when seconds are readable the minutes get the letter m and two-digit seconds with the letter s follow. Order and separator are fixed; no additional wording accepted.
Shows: 1h38
